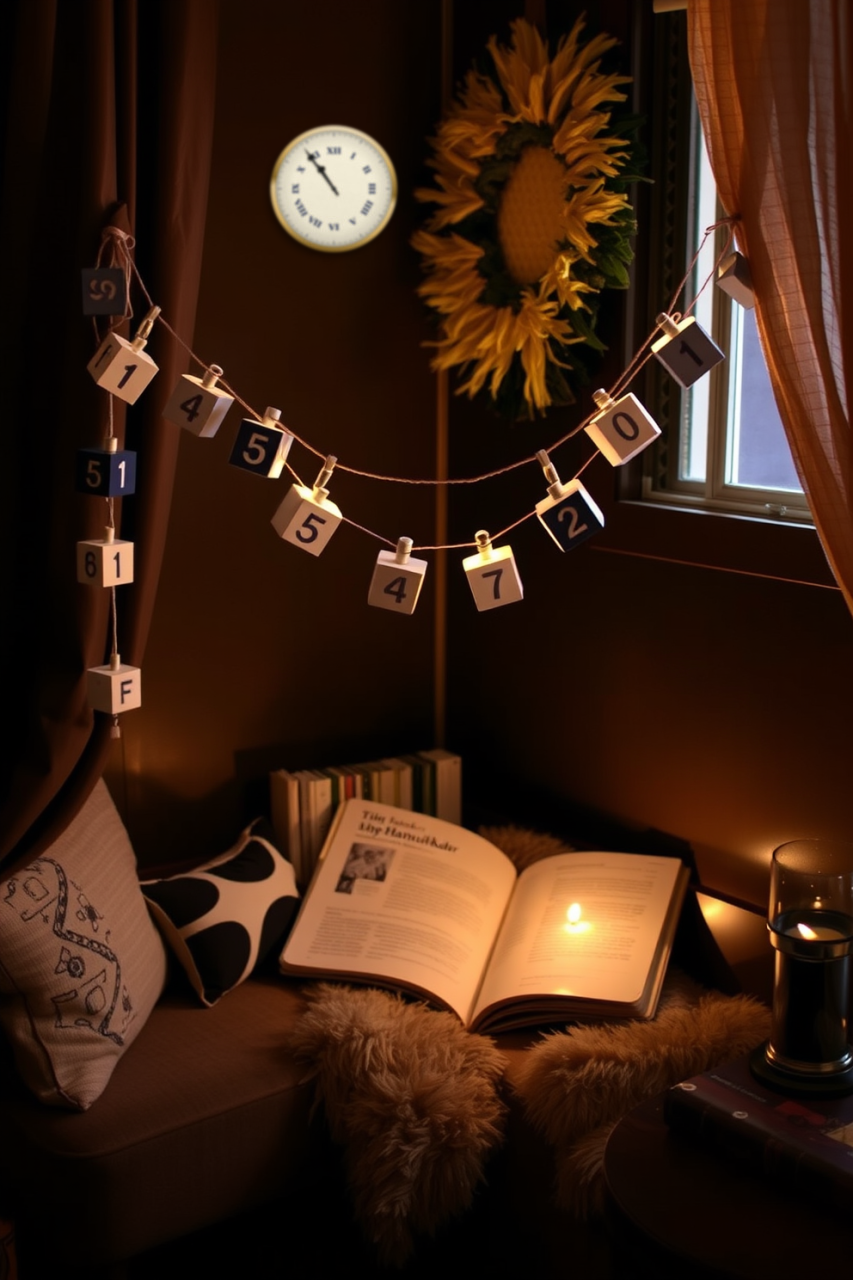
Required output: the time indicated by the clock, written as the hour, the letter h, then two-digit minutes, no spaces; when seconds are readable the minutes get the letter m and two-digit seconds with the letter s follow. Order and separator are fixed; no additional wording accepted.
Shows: 10h54
